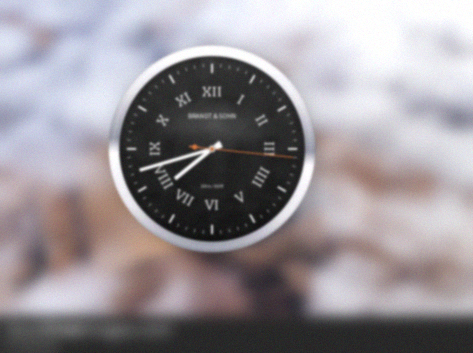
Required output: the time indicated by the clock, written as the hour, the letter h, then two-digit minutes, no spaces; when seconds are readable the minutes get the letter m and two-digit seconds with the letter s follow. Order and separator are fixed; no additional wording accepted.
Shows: 7h42m16s
